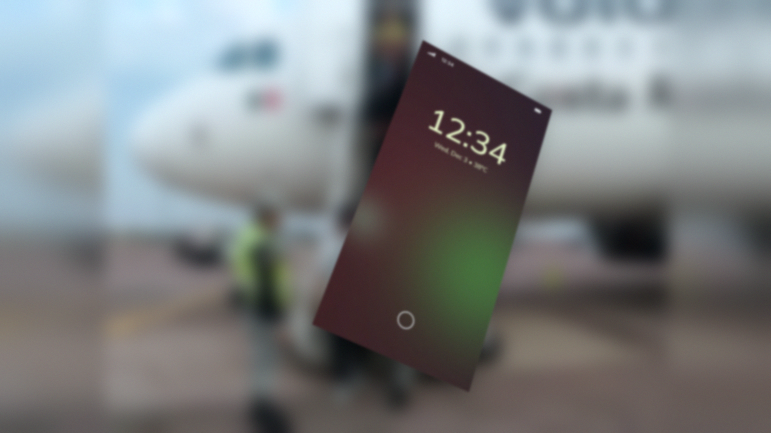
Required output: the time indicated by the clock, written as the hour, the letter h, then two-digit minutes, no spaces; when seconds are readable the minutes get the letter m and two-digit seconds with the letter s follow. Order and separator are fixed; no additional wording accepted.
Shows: 12h34
